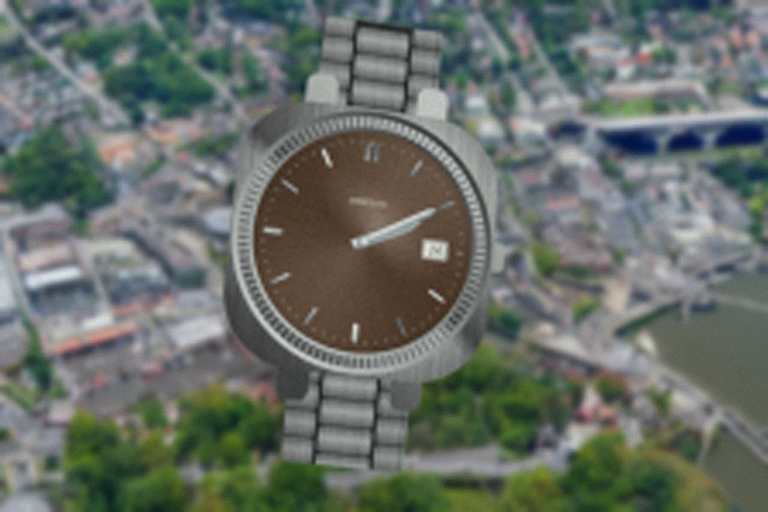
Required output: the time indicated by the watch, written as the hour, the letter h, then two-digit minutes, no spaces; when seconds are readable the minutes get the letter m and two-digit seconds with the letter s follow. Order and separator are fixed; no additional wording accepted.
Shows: 2h10
